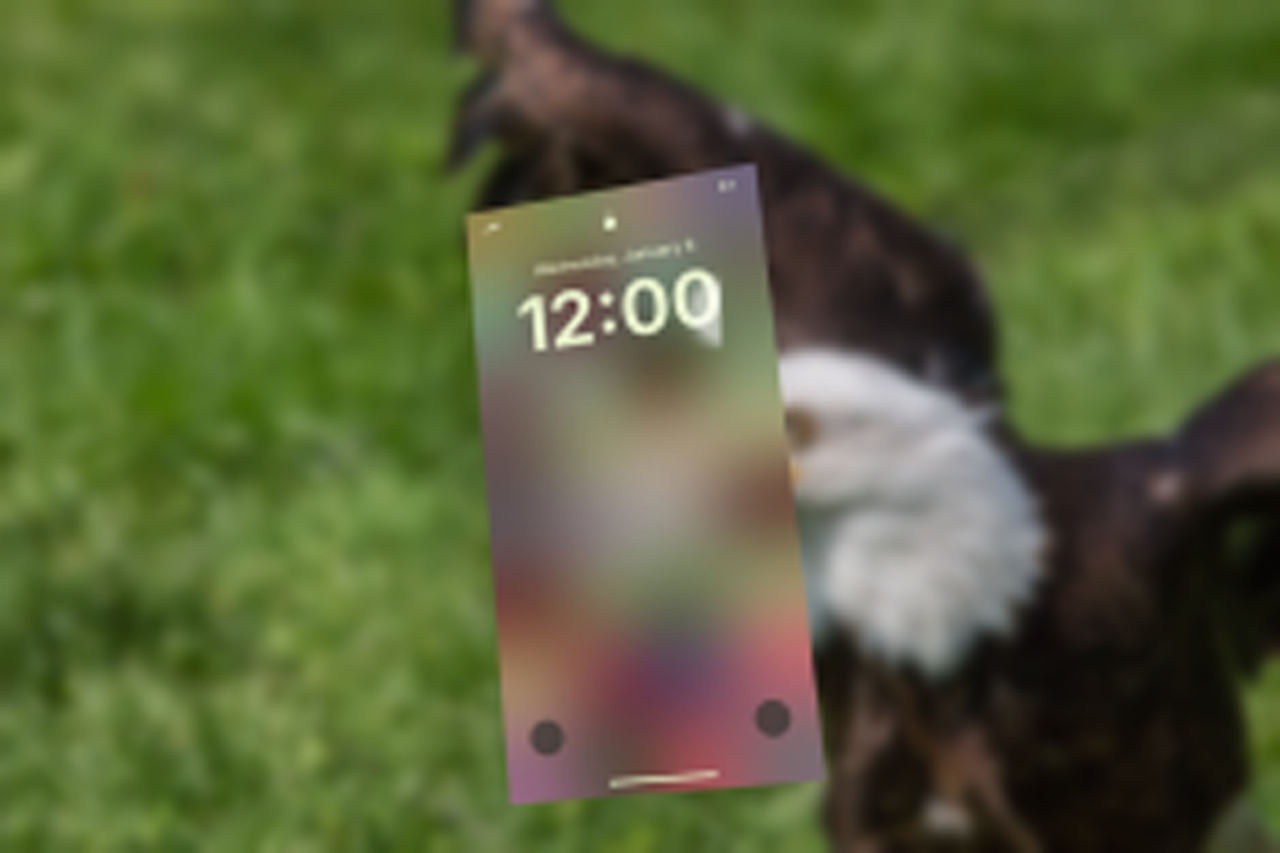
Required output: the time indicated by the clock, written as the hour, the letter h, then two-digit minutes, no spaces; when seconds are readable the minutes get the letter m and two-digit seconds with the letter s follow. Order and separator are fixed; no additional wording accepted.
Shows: 12h00
